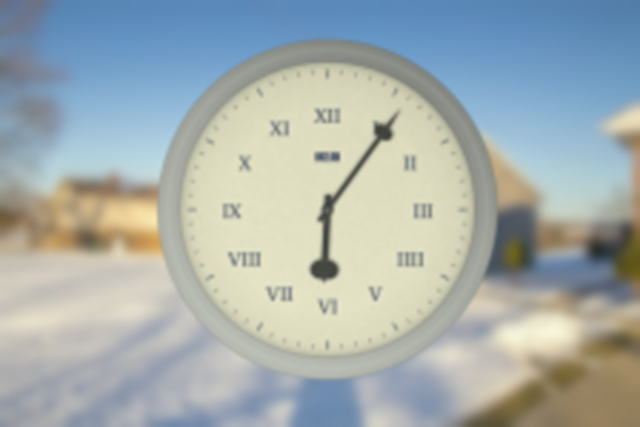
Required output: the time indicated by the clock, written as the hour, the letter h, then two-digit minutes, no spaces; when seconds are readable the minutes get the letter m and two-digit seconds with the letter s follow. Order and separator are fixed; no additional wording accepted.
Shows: 6h06
